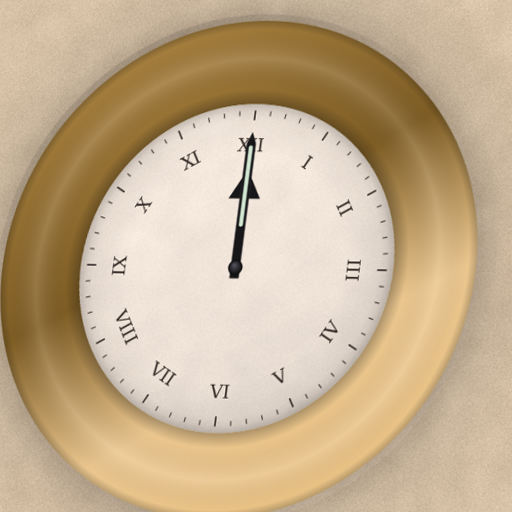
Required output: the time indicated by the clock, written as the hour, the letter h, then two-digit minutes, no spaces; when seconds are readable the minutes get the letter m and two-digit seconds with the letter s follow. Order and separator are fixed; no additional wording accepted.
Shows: 12h00
